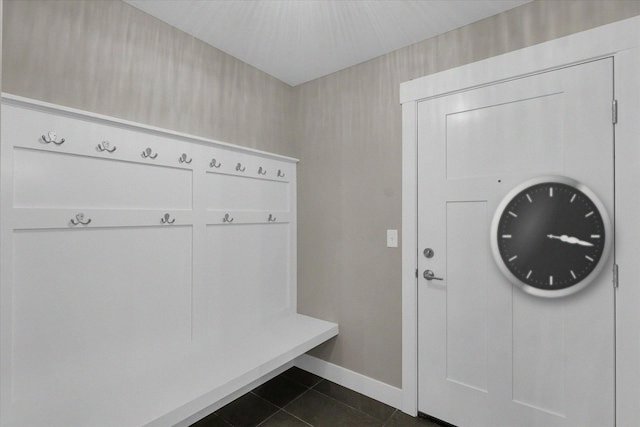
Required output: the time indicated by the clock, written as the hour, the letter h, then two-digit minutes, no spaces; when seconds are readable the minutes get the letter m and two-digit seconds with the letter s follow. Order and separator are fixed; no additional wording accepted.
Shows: 3h17
